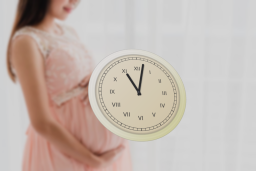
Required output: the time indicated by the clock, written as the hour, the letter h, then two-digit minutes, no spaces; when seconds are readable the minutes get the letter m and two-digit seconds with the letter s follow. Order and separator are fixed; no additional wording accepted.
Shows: 11h02
